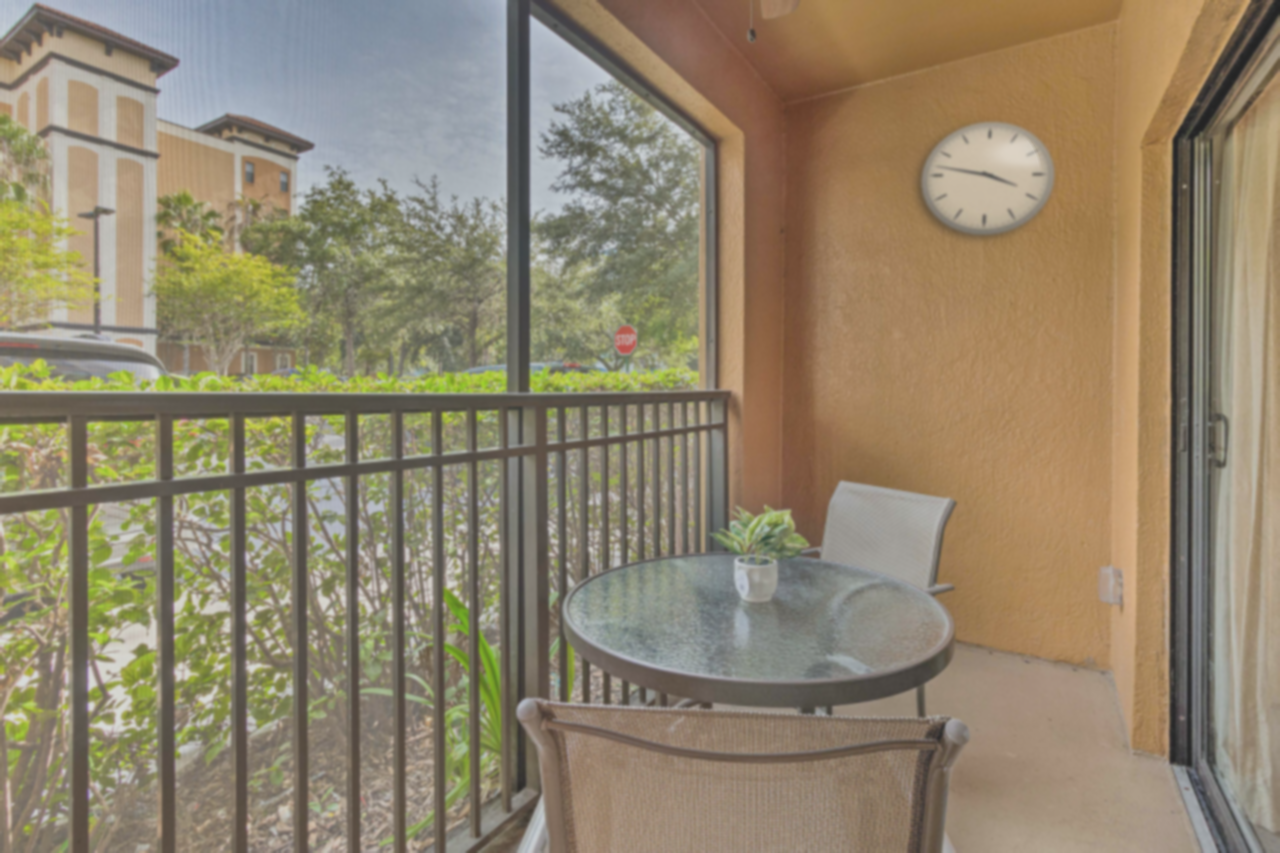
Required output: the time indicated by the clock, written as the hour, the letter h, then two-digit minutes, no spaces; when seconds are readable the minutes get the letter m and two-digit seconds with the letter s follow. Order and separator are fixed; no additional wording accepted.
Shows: 3h47
